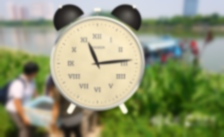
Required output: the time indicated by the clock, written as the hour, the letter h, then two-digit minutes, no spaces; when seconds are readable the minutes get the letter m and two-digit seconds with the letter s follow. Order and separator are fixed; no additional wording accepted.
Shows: 11h14
